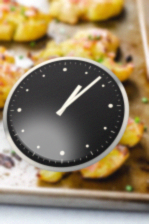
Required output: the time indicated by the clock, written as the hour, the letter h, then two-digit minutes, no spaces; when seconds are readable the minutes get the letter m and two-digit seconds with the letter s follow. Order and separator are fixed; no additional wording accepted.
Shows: 1h08
